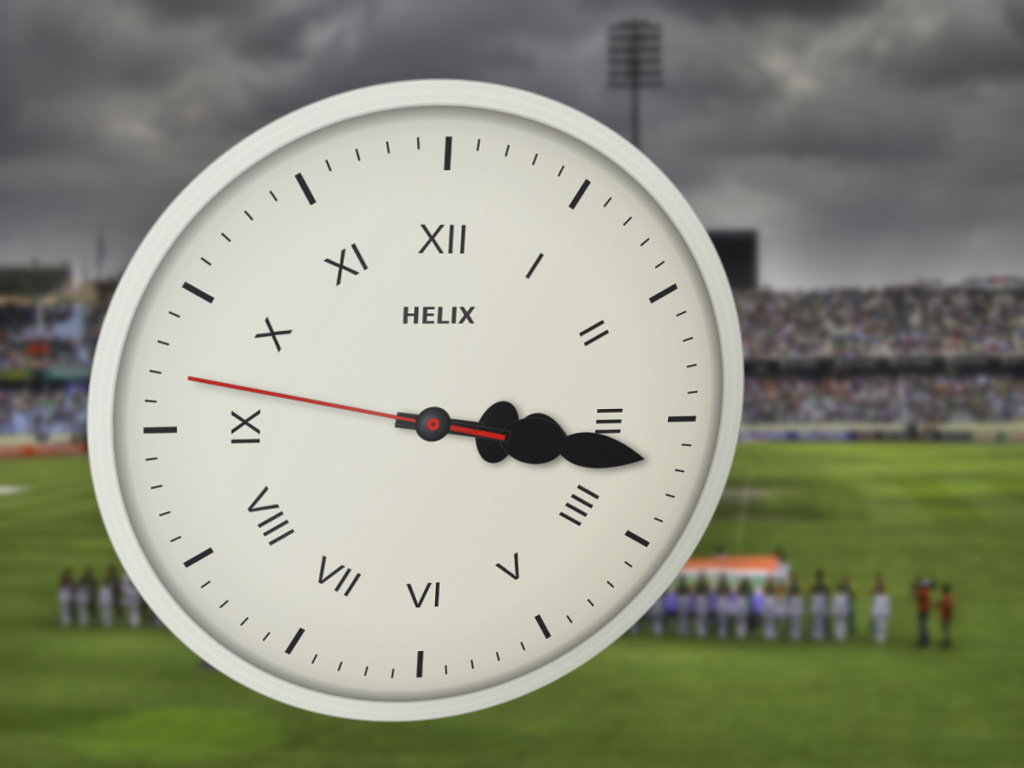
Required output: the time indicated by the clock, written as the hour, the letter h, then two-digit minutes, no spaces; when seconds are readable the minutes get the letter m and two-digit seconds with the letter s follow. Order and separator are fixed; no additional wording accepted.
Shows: 3h16m47s
